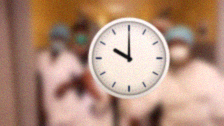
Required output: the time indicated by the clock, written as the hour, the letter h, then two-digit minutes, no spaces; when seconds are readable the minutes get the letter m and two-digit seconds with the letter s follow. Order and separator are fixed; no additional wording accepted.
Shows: 10h00
